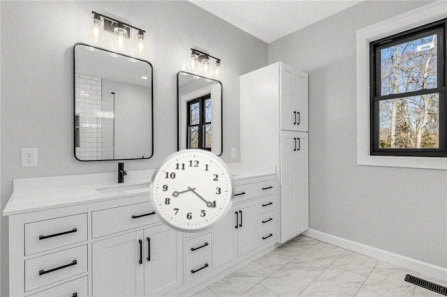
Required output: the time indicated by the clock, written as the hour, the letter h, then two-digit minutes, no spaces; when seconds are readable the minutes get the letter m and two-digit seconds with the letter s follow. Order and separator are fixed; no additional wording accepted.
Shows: 8h21
